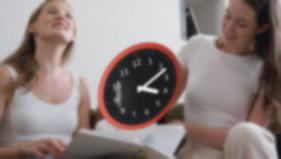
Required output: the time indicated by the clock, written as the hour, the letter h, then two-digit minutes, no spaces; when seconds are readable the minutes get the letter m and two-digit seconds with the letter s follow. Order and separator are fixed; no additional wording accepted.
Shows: 4h12
